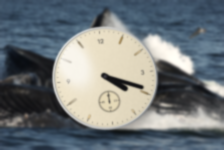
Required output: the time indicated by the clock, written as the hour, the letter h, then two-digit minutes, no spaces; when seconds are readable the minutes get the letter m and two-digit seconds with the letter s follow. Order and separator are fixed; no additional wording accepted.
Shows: 4h19
